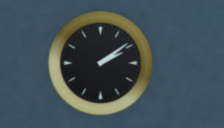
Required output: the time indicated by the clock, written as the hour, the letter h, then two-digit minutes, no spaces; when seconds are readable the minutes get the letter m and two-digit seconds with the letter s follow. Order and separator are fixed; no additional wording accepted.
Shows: 2h09
